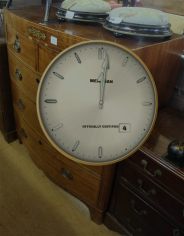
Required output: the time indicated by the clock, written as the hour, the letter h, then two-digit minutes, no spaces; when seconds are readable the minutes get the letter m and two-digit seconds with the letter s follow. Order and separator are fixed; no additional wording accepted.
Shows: 12h01
